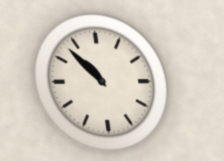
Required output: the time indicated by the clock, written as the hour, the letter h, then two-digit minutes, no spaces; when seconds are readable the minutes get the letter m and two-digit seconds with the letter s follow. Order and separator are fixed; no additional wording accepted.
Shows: 10h53
